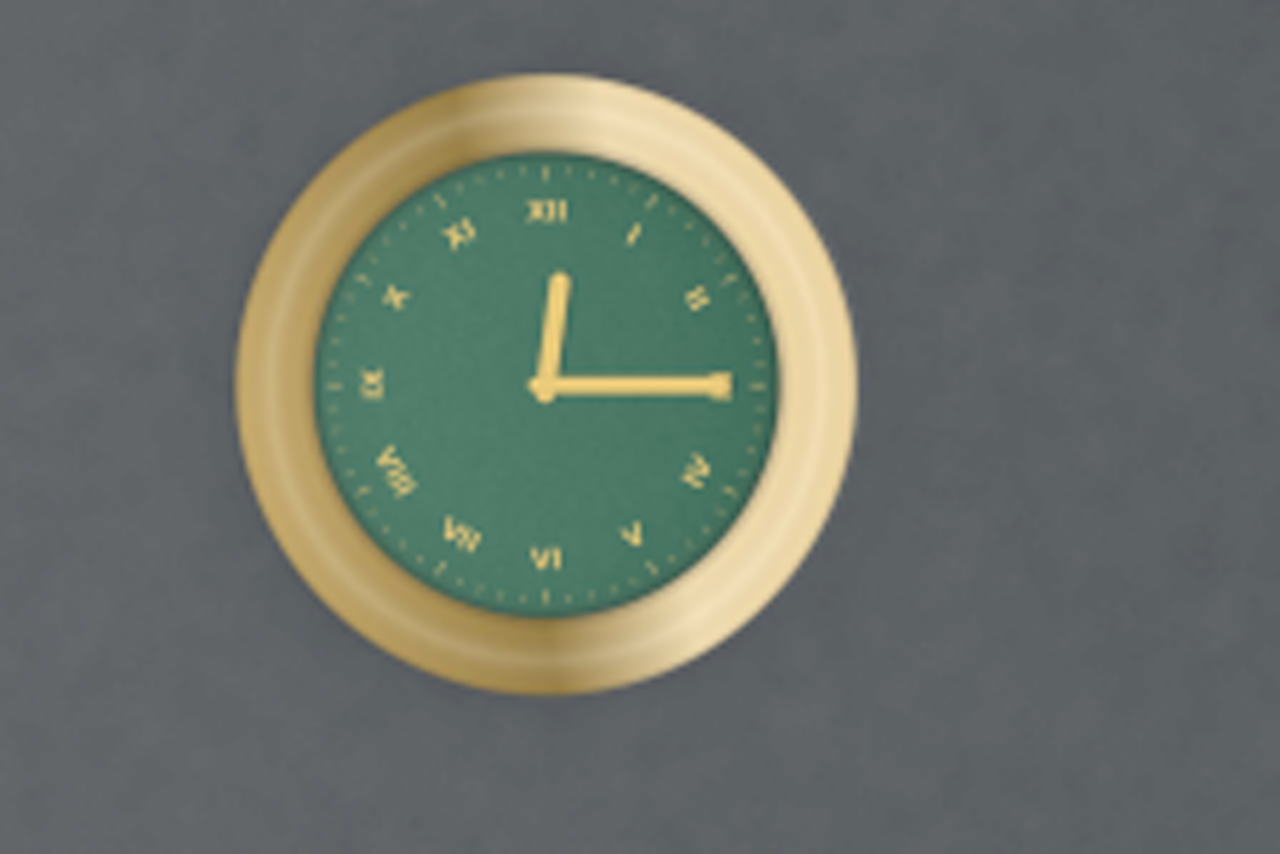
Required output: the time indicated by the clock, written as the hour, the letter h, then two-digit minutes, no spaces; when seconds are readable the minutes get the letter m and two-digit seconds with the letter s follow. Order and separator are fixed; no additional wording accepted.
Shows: 12h15
